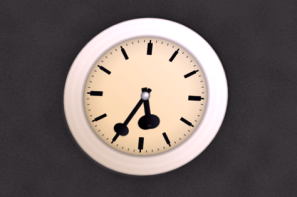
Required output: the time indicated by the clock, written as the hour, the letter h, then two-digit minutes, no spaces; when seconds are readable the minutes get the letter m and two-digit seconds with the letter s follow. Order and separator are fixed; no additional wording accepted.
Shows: 5h35
